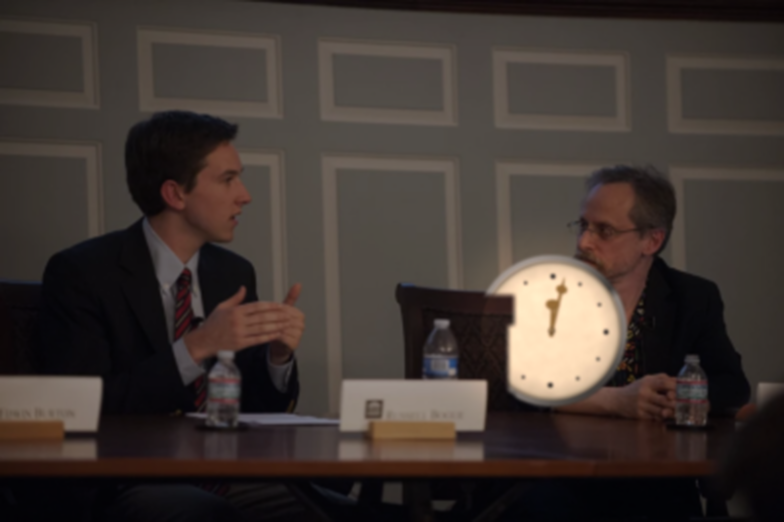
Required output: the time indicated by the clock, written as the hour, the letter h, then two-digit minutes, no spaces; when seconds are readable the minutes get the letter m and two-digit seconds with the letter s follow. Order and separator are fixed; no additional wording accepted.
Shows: 12h02
